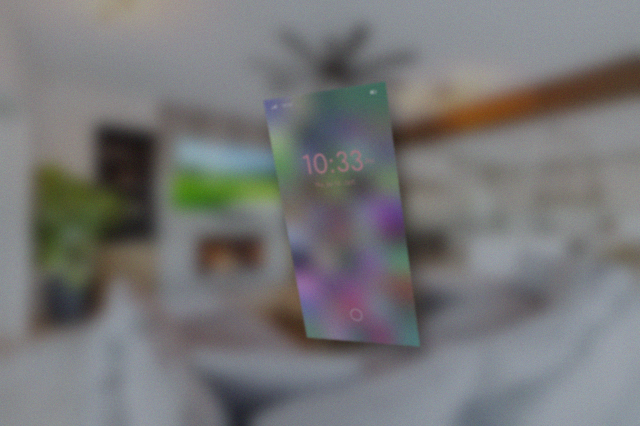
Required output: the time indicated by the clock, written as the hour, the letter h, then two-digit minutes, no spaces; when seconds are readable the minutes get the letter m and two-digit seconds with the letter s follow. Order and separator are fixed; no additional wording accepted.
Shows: 10h33
